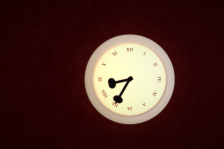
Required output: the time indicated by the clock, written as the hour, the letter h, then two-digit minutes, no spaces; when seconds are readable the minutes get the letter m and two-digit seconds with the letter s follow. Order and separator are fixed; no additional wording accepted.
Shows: 8h35
